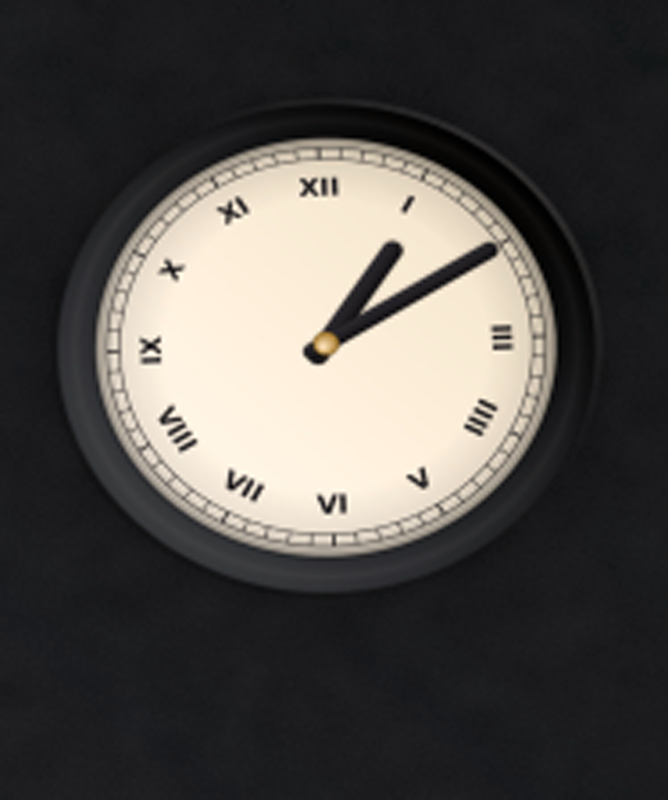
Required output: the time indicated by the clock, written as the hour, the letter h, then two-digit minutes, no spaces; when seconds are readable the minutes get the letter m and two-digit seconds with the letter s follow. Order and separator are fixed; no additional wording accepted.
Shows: 1h10
